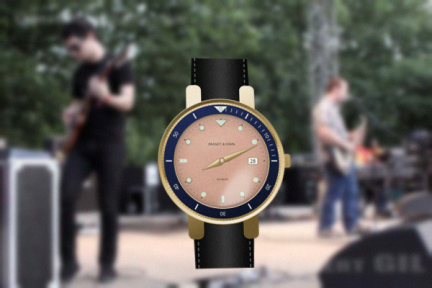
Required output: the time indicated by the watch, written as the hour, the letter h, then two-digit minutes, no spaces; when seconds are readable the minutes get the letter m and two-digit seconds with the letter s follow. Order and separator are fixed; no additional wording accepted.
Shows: 8h11
